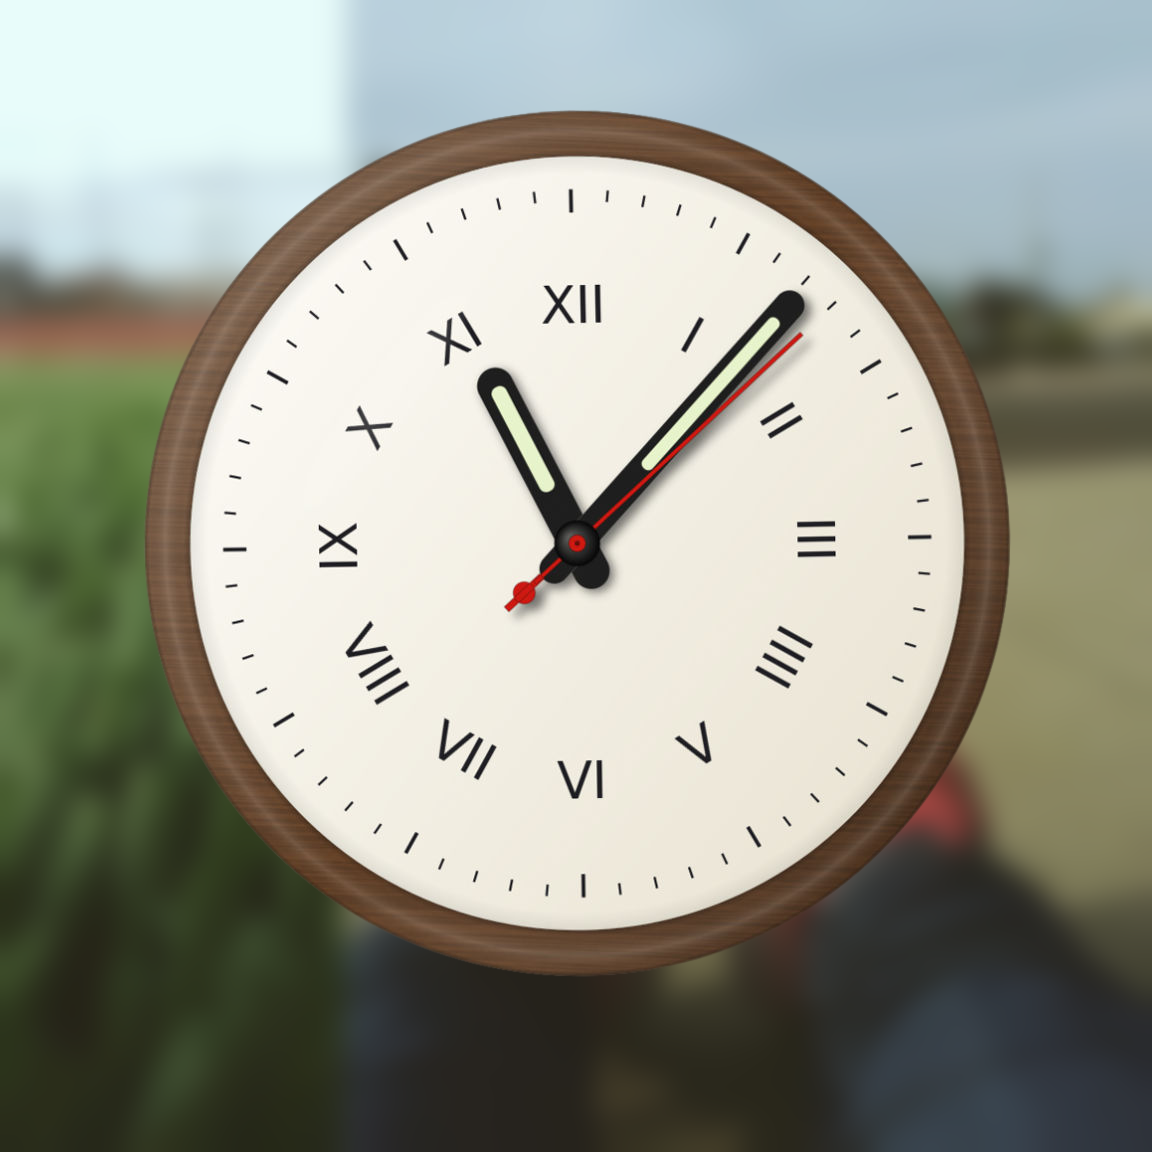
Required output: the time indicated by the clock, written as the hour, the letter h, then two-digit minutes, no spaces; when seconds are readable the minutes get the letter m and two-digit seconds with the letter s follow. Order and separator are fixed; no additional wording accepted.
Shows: 11h07m08s
